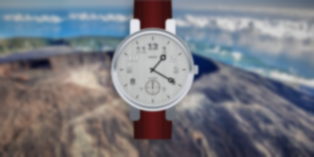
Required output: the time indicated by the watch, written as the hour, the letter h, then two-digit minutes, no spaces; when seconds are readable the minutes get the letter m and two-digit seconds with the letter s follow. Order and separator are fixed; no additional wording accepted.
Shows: 1h20
